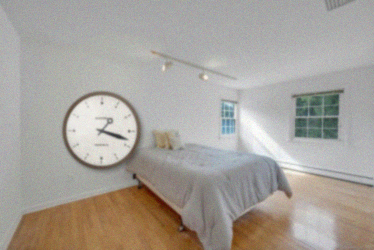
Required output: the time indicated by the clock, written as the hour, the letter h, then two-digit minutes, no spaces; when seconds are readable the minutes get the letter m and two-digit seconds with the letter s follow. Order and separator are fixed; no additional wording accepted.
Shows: 1h18
